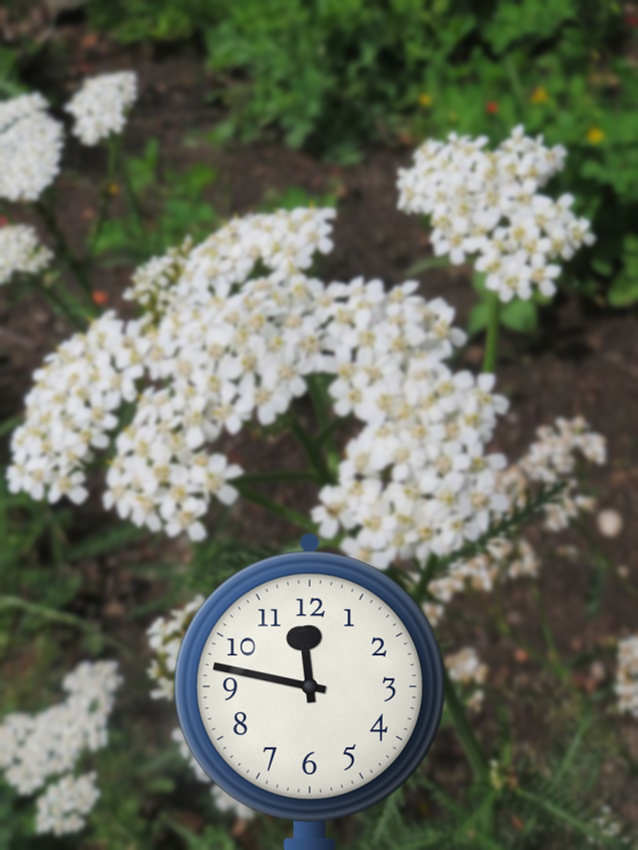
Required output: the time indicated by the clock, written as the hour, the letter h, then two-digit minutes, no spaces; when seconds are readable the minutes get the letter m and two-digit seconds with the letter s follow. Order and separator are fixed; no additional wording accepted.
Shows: 11h47
